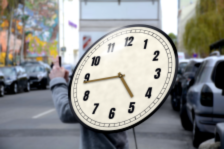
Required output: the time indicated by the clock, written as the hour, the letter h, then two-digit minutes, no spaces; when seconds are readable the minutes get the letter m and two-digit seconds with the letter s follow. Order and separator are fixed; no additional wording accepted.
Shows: 4h44
